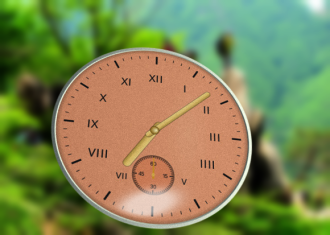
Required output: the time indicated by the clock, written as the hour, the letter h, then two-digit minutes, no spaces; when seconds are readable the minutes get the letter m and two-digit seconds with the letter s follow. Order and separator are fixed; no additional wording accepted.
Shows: 7h08
